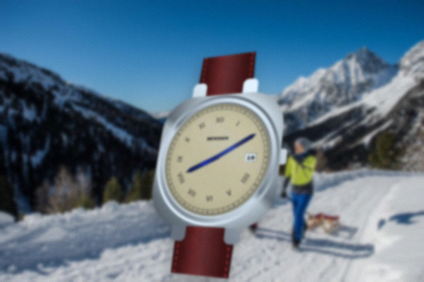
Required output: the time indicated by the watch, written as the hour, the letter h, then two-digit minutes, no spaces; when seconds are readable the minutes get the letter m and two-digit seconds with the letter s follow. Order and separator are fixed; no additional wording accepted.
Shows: 8h10
